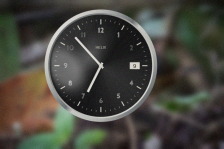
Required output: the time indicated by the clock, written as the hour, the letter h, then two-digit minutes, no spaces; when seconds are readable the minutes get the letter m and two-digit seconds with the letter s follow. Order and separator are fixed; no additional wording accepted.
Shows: 6h53
